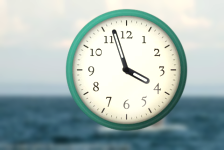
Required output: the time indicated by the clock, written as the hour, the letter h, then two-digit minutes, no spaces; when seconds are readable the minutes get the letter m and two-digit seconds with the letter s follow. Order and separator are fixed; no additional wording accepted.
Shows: 3h57
